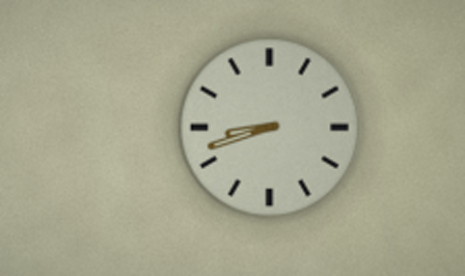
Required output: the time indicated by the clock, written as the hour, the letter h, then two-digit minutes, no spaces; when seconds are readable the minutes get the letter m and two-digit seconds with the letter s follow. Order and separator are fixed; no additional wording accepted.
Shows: 8h42
